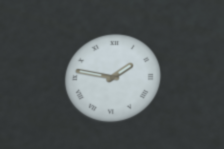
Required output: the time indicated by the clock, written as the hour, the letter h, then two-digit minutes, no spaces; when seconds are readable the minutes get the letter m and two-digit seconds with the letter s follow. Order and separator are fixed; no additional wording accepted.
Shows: 1h47
